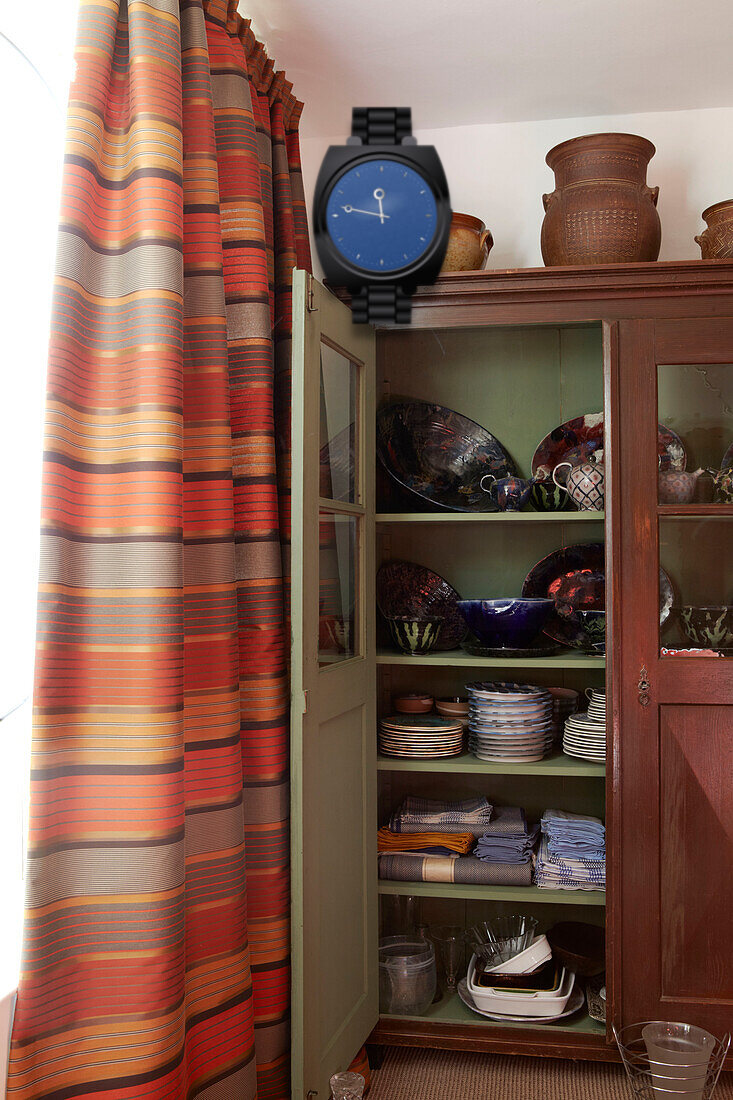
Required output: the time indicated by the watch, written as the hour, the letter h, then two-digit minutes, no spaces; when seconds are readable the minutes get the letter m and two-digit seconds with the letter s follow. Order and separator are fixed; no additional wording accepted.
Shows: 11h47
